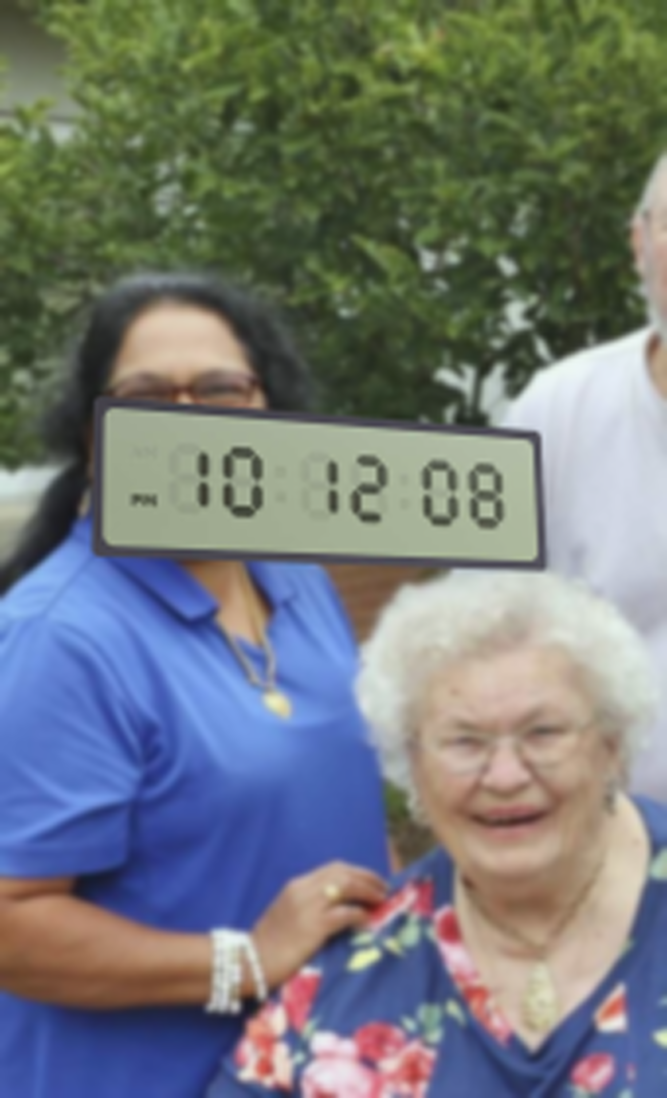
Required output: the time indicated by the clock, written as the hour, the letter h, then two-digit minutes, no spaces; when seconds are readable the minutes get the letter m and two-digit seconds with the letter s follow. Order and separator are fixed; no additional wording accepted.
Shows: 10h12m08s
